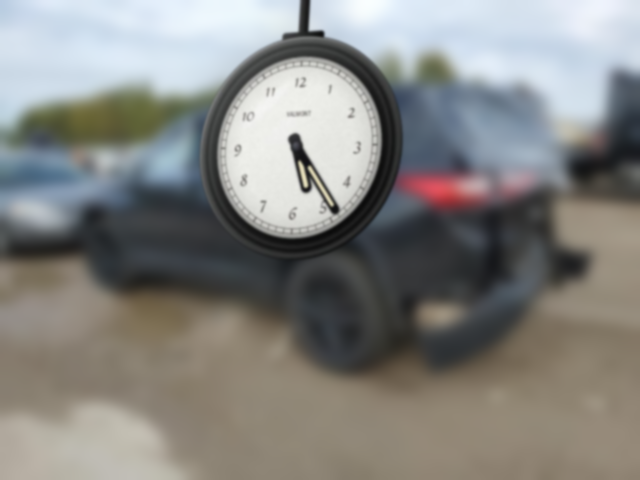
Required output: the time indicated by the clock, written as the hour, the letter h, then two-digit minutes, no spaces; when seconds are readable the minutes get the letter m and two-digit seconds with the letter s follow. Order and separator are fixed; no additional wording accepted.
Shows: 5h24
